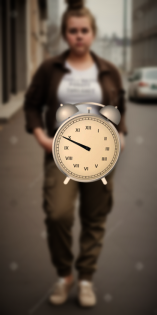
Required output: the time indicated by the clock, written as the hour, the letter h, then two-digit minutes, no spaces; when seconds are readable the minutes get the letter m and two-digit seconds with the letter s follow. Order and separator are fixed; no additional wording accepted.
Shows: 9h49
